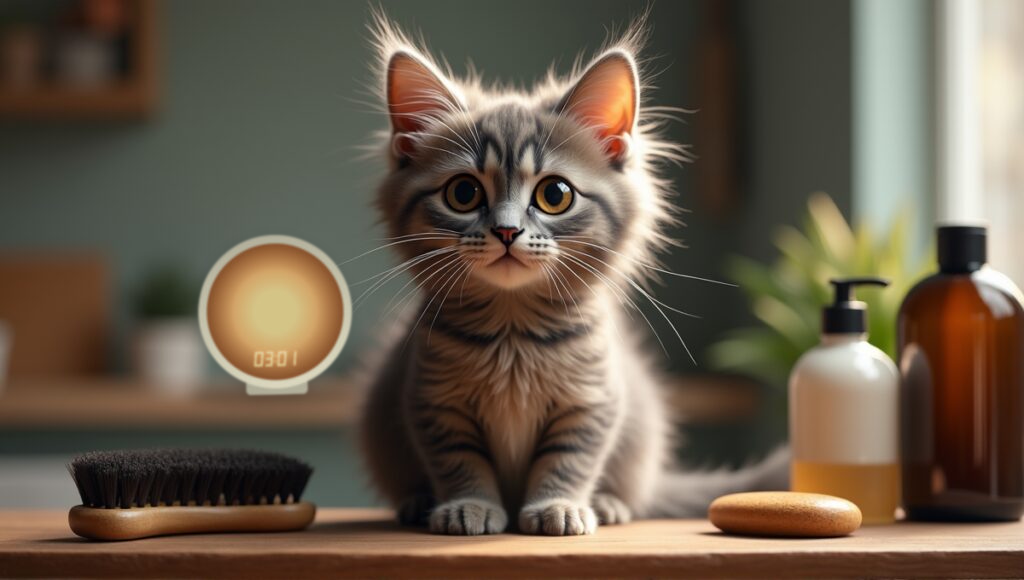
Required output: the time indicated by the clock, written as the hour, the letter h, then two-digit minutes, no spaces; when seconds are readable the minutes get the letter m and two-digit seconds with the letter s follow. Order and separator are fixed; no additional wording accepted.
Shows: 3h01
